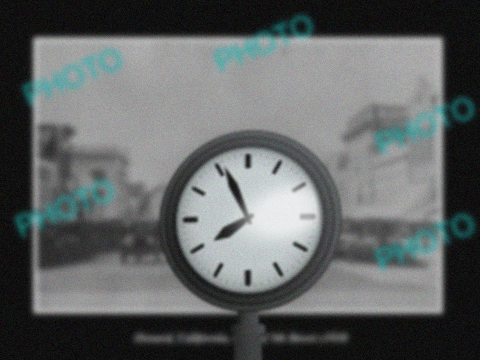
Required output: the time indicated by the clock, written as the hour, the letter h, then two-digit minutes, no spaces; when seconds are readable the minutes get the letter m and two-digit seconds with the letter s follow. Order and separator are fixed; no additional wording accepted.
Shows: 7h56
